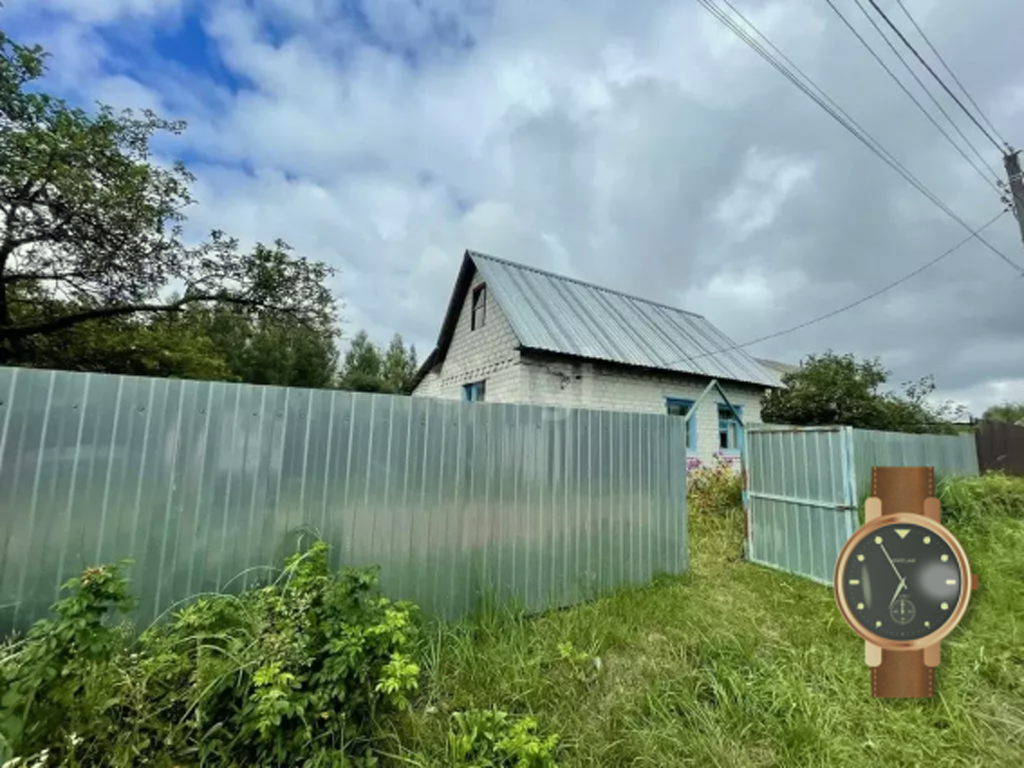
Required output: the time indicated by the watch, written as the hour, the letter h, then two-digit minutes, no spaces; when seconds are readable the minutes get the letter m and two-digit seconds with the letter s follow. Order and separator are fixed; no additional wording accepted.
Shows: 6h55
